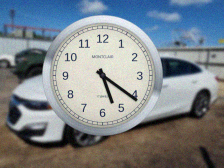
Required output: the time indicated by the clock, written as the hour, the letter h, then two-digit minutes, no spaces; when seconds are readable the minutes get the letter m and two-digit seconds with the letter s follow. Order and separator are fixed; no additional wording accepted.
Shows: 5h21
